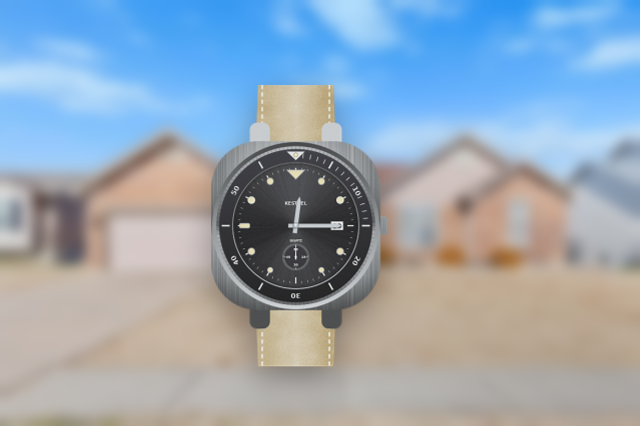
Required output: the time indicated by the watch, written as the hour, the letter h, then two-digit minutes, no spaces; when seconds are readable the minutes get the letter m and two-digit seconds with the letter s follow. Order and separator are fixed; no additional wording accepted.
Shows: 12h15
